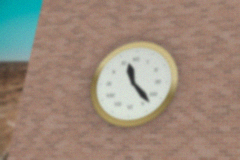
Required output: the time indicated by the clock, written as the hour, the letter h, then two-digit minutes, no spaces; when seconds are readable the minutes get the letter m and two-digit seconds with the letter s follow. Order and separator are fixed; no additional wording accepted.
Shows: 11h23
